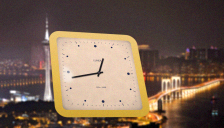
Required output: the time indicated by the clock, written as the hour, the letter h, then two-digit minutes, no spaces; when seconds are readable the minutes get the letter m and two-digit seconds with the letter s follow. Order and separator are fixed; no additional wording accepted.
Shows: 12h43
